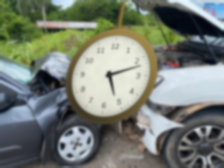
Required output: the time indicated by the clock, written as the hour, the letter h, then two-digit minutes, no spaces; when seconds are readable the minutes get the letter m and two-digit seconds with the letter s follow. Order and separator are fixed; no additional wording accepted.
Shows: 5h12
